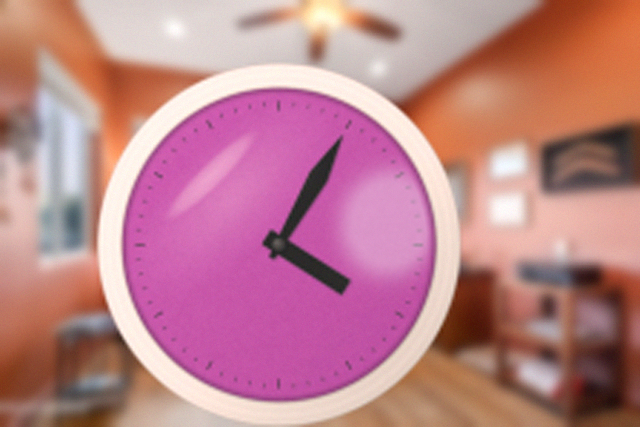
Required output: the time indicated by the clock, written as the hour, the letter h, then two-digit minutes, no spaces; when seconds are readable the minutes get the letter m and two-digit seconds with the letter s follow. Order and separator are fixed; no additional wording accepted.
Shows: 4h05
